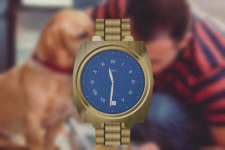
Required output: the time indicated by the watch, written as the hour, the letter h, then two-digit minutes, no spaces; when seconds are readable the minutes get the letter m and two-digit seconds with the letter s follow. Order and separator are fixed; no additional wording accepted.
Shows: 11h31
